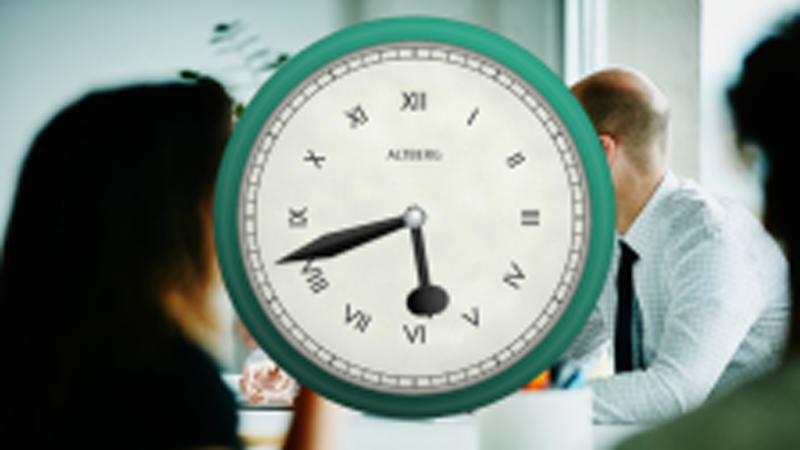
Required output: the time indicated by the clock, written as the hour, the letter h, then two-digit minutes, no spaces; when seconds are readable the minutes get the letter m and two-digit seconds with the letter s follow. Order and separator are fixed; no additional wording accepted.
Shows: 5h42
